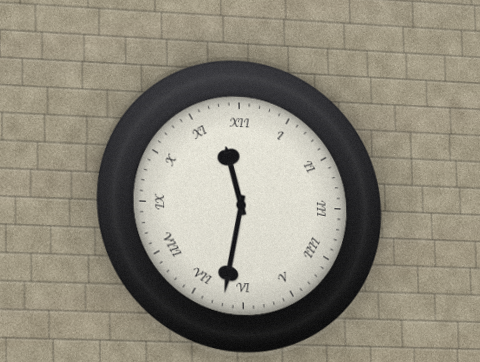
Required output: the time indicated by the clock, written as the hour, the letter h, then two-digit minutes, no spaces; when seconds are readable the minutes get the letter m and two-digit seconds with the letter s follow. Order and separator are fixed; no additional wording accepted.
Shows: 11h32
